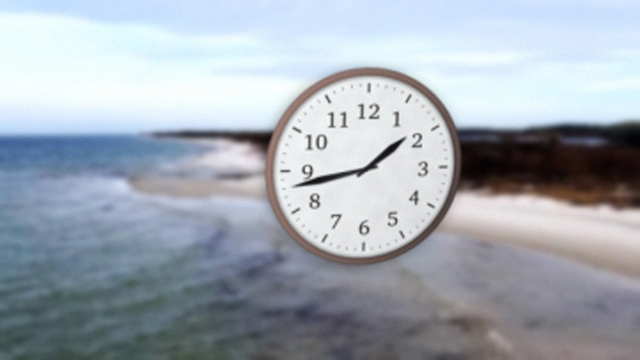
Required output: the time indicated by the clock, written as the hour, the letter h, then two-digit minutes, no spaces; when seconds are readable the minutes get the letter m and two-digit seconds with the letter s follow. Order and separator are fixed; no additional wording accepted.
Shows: 1h43
